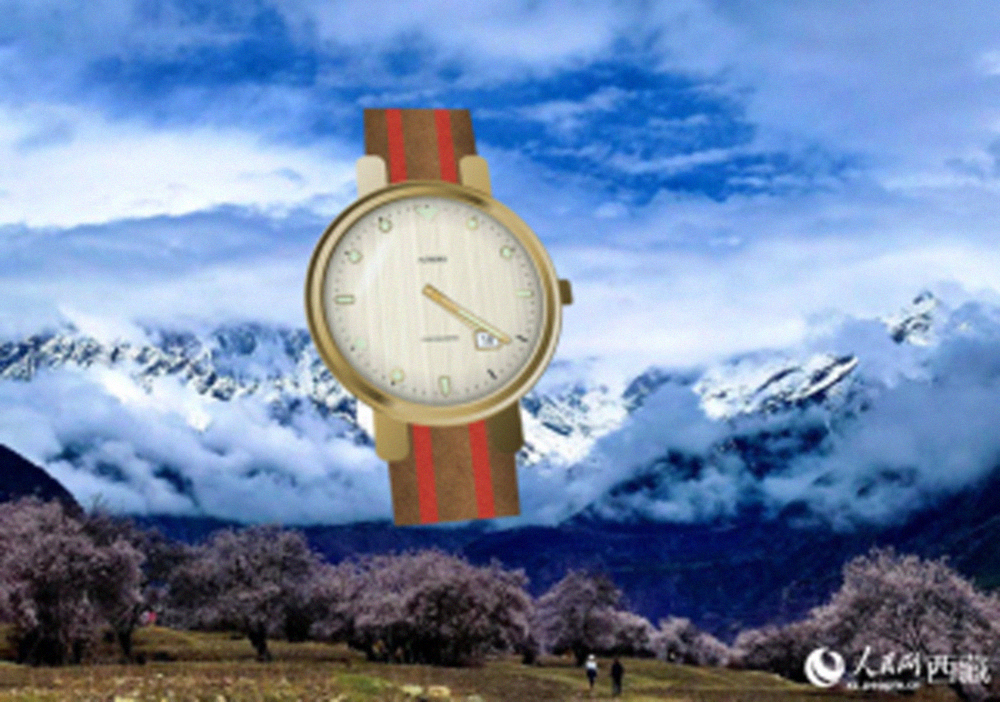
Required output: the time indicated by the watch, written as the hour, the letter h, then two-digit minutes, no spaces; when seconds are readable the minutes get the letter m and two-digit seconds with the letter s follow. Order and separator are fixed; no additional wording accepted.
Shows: 4h21
